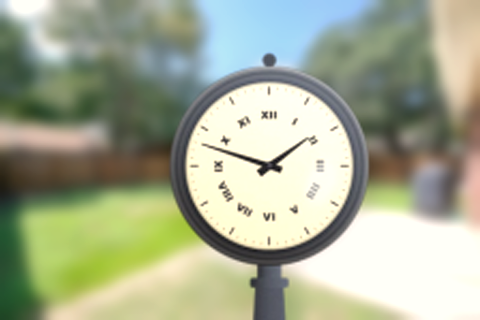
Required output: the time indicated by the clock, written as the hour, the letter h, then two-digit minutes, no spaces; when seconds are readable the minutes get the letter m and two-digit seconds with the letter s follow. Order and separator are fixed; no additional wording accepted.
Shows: 1h48
